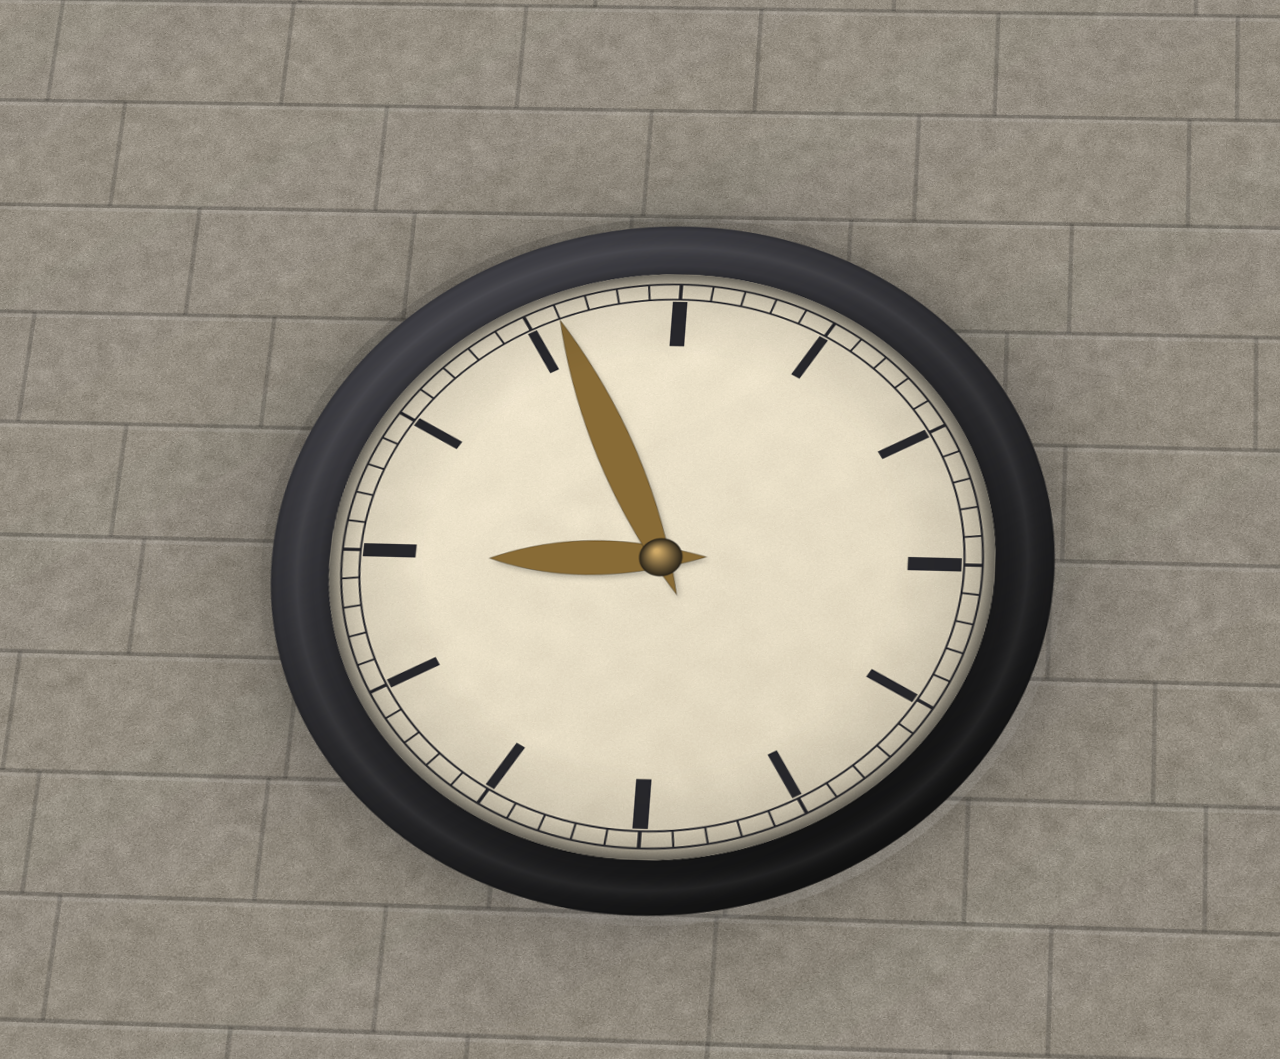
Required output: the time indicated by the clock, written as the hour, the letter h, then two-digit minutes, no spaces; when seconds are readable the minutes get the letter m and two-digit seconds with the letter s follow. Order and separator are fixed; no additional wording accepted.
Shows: 8h56
